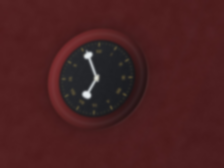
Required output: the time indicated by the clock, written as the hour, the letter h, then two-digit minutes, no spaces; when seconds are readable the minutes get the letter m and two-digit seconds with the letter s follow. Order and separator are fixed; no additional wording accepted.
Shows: 6h56
